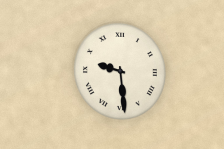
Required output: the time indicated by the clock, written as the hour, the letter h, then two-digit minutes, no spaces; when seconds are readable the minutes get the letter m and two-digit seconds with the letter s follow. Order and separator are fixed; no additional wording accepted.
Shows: 9h29
